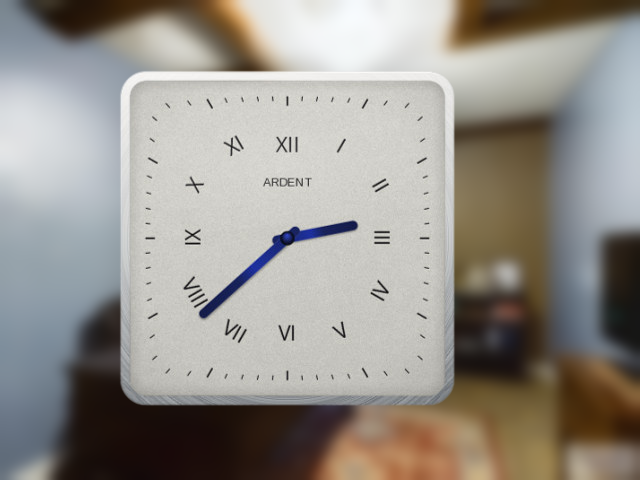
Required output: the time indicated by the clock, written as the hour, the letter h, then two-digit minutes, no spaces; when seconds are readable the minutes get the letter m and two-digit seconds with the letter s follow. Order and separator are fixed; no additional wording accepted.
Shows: 2h38
